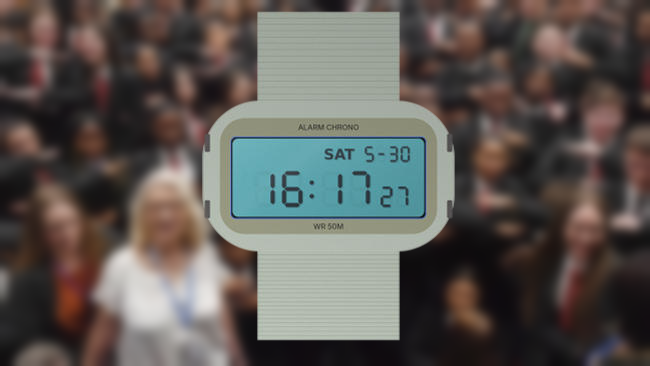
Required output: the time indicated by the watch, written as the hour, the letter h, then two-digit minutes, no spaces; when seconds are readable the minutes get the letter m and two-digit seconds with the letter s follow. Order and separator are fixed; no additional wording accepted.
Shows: 16h17m27s
